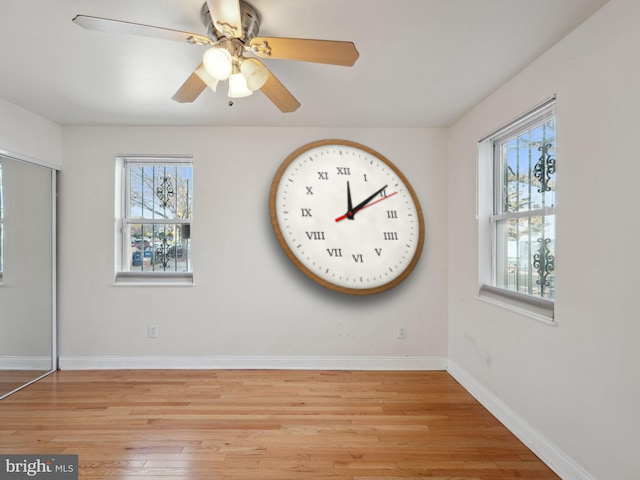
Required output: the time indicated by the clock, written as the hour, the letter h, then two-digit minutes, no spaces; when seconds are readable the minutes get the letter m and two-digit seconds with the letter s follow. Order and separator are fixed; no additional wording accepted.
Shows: 12h09m11s
